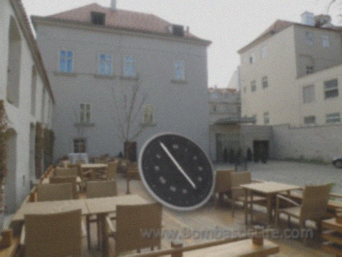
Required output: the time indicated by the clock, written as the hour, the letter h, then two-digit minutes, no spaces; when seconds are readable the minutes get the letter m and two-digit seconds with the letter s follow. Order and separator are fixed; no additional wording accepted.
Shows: 4h55
